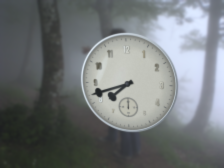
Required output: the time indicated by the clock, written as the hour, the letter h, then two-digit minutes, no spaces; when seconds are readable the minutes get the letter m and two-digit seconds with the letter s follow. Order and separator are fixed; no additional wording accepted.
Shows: 7h42
